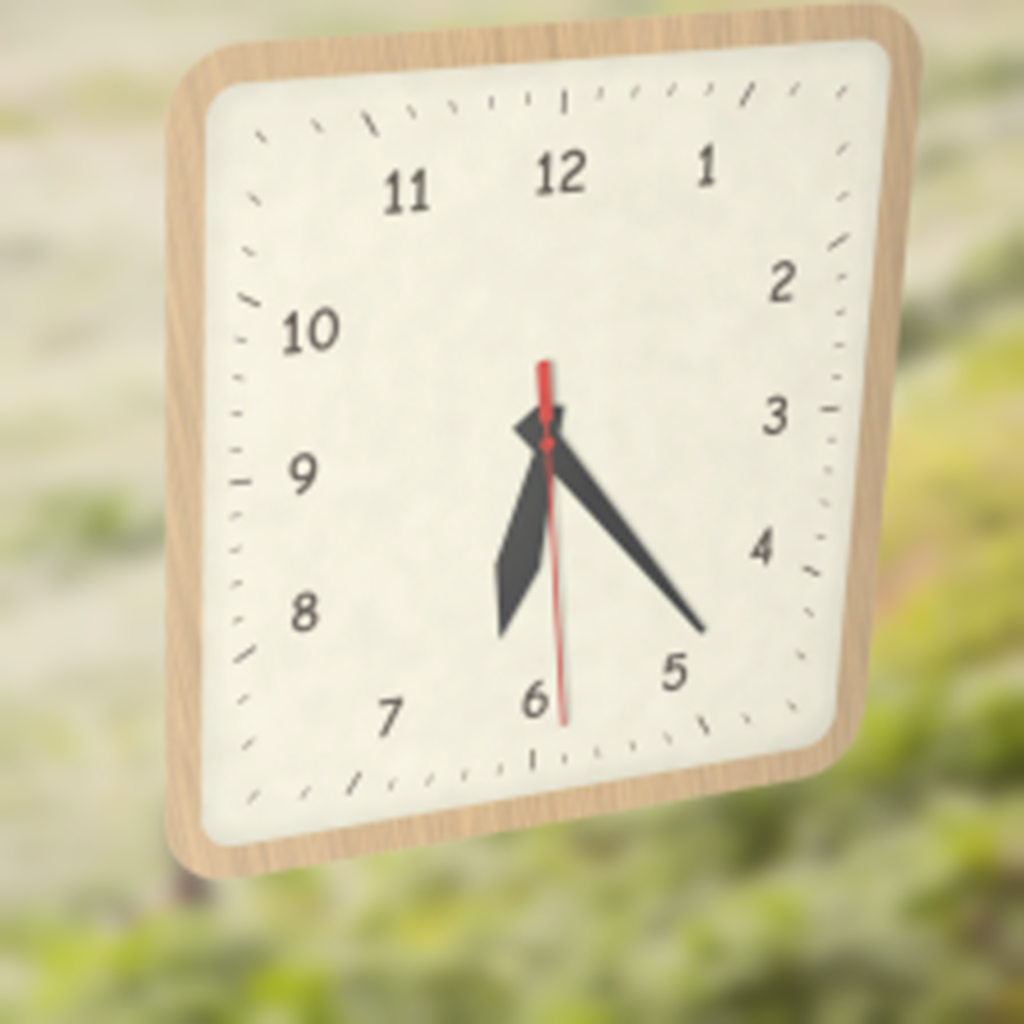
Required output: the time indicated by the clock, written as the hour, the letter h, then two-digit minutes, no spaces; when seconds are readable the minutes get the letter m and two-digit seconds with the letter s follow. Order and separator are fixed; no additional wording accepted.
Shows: 6h23m29s
